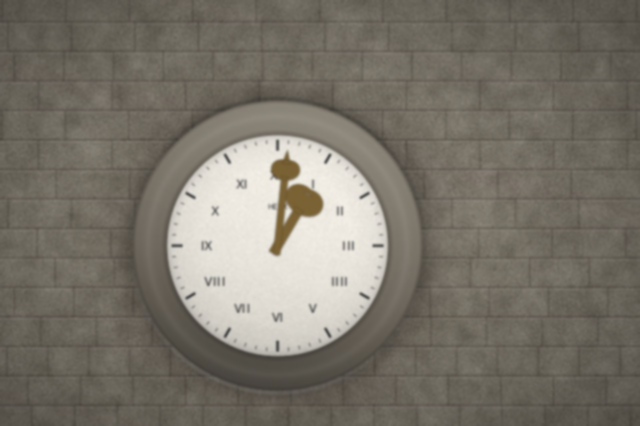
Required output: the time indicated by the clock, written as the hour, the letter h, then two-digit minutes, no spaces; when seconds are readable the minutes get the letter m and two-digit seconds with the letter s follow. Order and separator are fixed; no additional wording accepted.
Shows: 1h01
